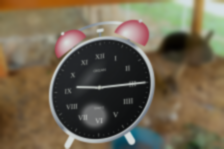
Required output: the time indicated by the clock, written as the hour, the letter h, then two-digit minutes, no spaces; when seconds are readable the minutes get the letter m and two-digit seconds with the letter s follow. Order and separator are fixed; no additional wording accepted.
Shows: 9h15
